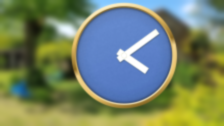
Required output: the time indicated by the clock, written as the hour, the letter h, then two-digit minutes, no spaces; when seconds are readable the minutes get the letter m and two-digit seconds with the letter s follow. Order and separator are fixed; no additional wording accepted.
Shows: 4h09
